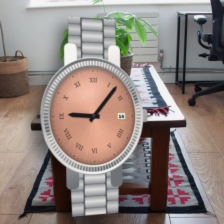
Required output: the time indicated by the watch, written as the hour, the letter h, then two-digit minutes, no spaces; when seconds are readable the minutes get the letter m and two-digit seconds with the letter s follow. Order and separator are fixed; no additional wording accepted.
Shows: 9h07
